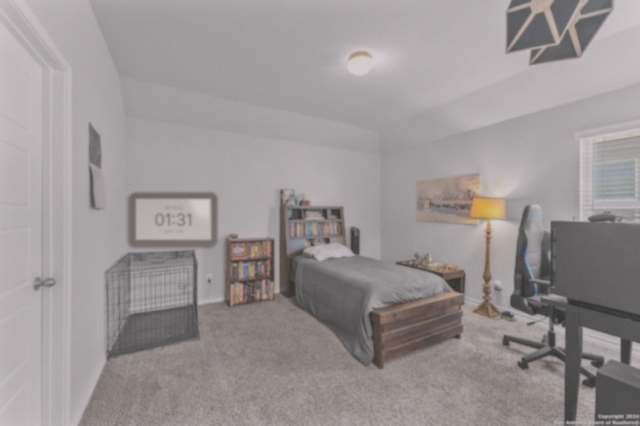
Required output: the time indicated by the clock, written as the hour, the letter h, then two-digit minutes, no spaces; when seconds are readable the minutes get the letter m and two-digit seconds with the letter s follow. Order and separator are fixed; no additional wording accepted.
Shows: 1h31
